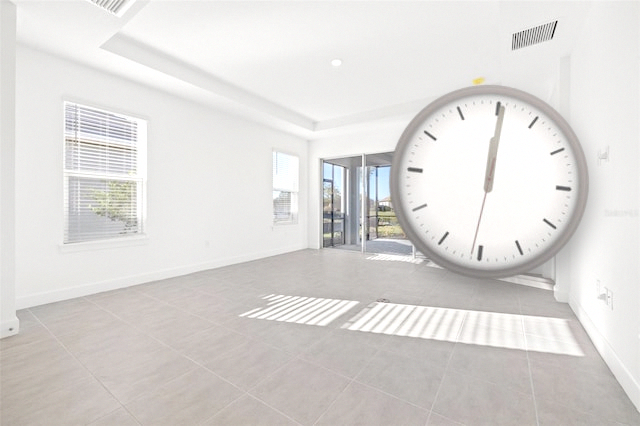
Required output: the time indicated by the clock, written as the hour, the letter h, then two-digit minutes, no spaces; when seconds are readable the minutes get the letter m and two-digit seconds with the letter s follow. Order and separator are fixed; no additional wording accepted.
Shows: 12h00m31s
